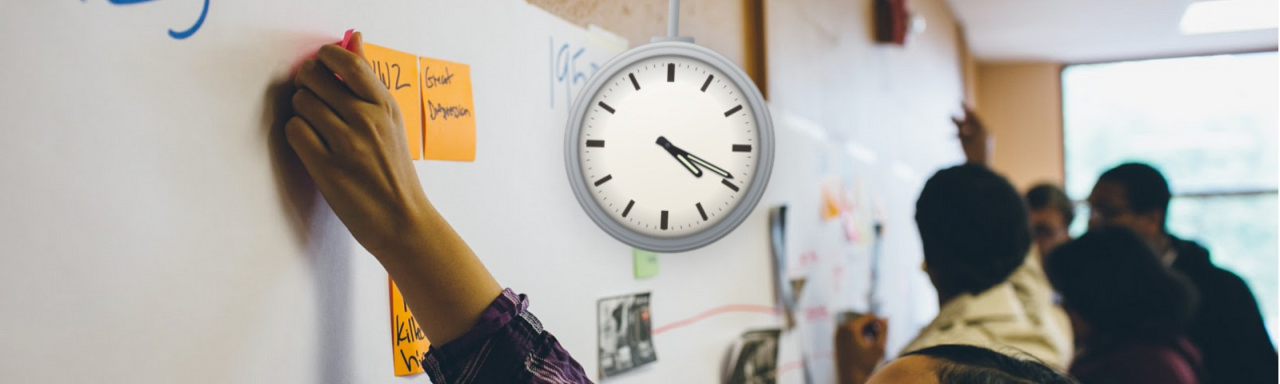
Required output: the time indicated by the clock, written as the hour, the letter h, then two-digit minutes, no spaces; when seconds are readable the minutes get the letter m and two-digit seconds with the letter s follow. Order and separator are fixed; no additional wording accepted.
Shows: 4h19
